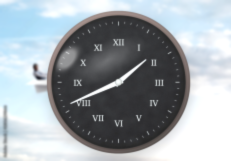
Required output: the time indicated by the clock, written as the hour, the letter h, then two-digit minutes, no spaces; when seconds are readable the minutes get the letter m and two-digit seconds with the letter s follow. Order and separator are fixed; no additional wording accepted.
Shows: 1h41
